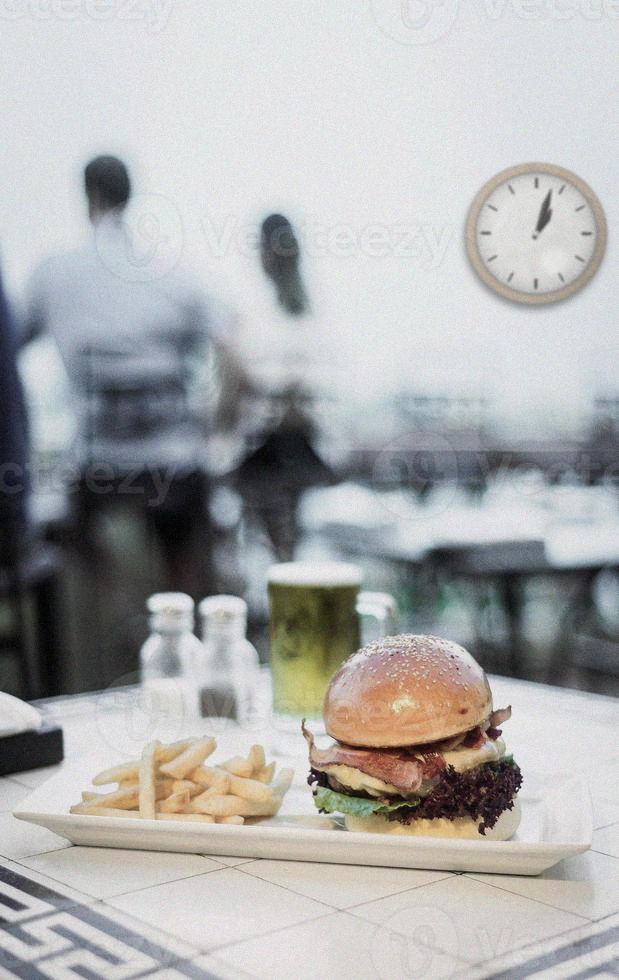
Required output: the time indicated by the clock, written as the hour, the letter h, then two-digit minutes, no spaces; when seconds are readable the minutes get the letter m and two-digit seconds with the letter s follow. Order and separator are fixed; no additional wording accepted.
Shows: 1h03
